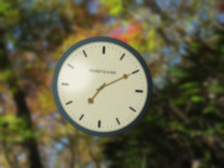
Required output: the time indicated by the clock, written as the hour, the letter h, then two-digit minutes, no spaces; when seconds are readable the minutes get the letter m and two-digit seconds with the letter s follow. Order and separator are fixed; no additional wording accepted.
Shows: 7h10
